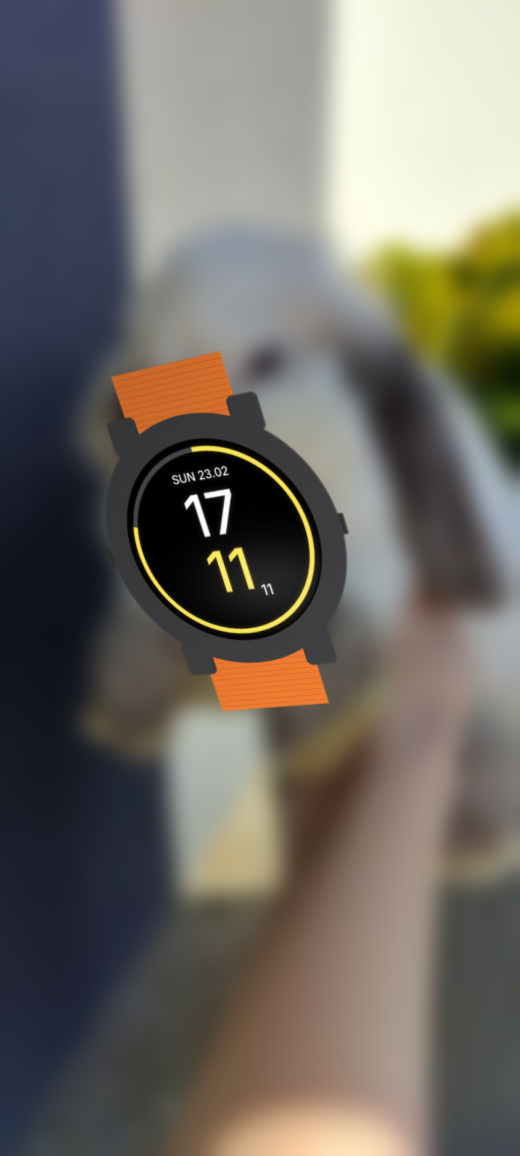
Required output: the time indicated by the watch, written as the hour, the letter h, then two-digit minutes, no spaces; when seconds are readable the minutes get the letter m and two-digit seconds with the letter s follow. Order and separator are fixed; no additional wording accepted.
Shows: 17h11m11s
